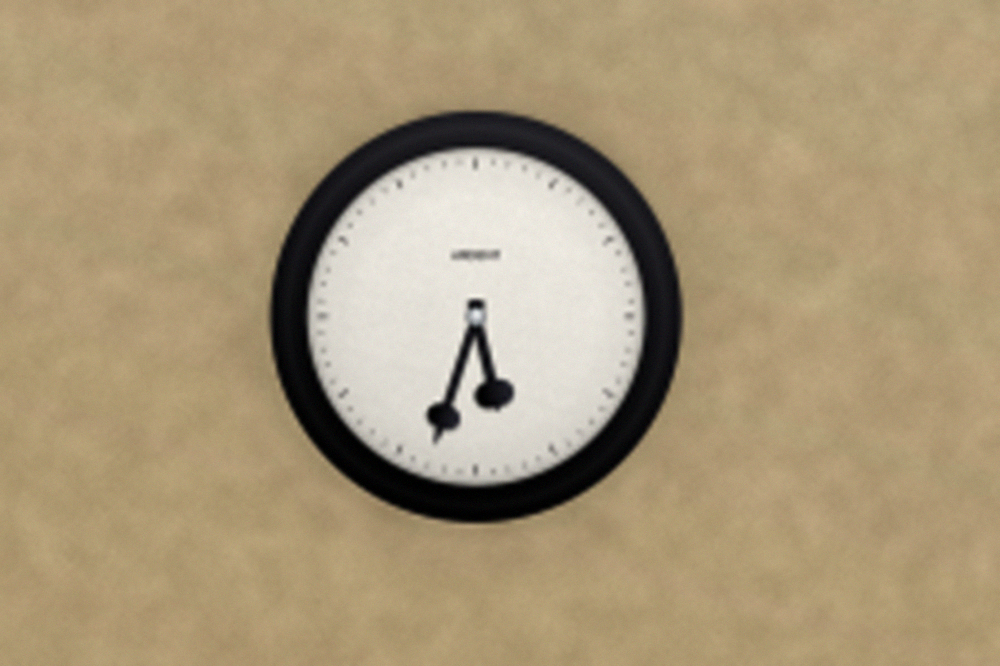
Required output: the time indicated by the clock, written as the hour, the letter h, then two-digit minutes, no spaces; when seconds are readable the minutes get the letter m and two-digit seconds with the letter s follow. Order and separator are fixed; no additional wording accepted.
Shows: 5h33
